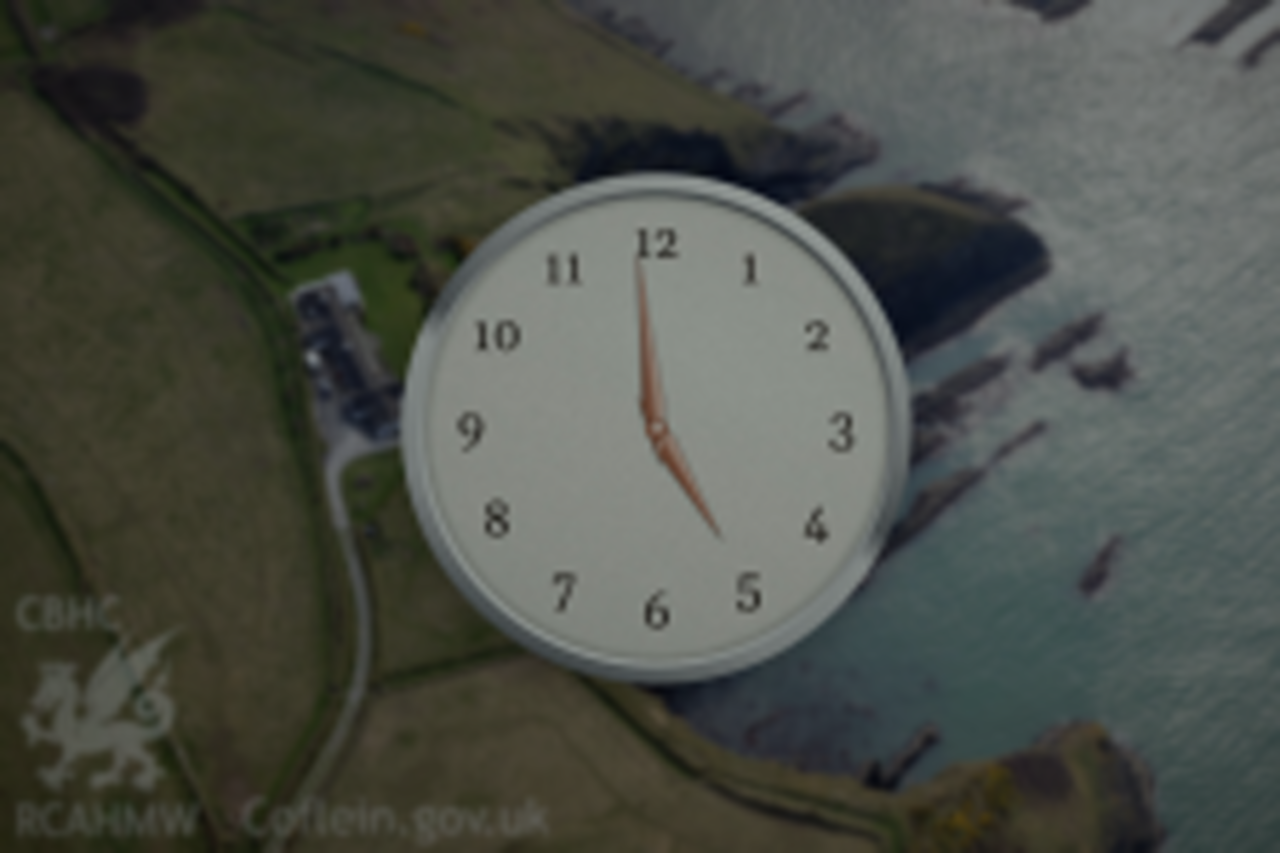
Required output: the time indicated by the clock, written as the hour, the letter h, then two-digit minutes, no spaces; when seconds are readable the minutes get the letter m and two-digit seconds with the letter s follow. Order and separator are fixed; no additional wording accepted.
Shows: 4h59
